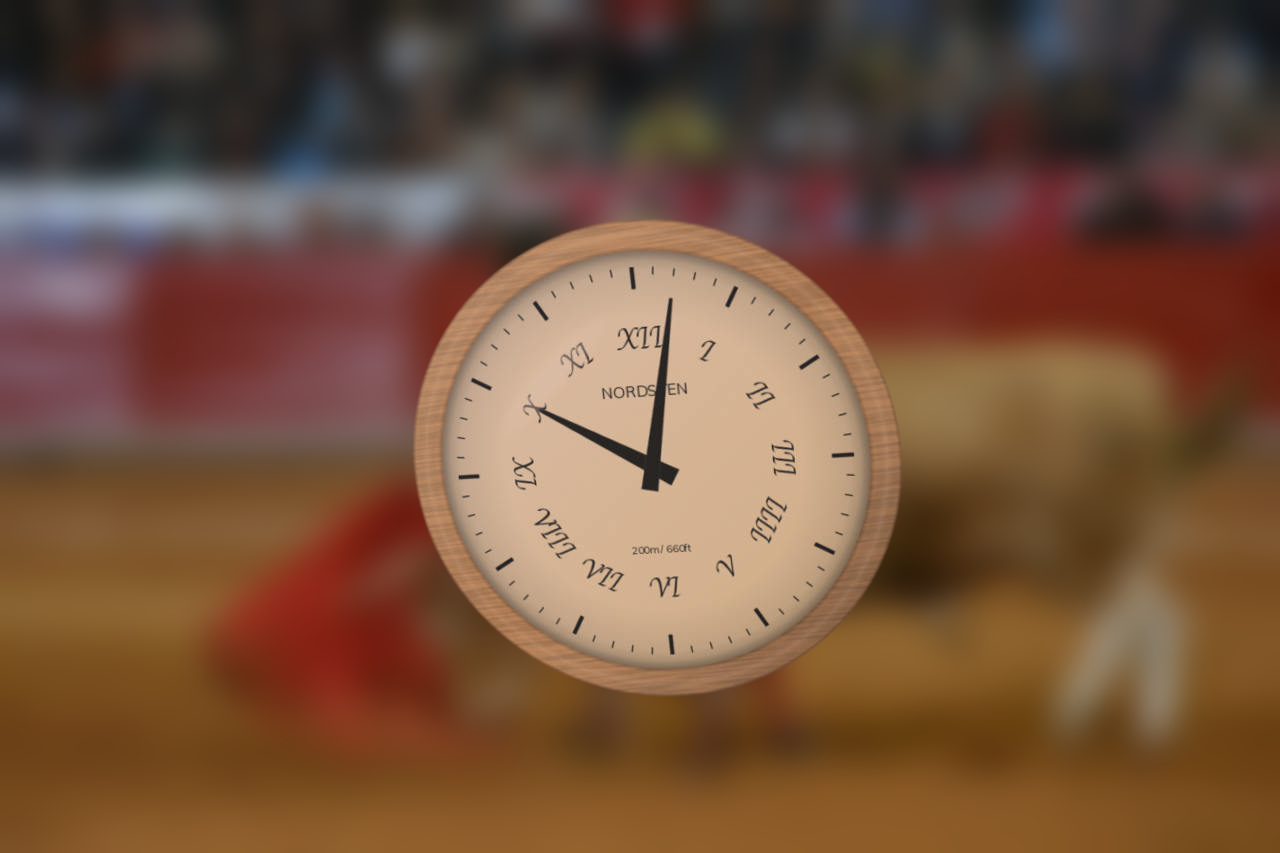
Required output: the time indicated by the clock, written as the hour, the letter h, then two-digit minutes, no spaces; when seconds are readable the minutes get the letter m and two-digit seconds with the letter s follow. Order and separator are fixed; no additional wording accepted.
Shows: 10h02
